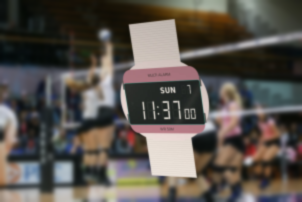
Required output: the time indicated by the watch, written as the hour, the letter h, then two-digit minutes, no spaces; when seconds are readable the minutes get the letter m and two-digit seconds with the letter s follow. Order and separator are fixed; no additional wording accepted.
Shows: 11h37m00s
